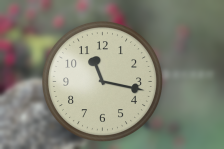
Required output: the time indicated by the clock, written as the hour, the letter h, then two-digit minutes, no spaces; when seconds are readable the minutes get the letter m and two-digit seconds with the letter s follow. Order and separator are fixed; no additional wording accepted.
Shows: 11h17
